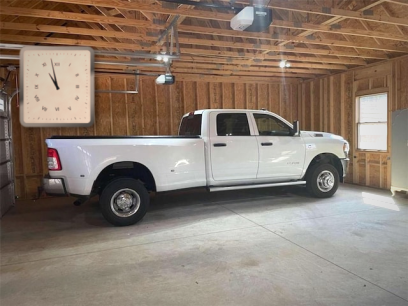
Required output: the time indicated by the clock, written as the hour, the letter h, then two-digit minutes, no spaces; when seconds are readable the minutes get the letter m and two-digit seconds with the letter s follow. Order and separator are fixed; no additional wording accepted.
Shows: 10h58
